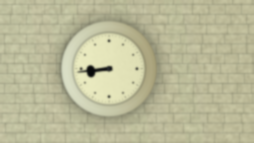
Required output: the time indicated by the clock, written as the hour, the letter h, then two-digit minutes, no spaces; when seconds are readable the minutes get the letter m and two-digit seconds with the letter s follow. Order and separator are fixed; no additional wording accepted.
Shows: 8h44
